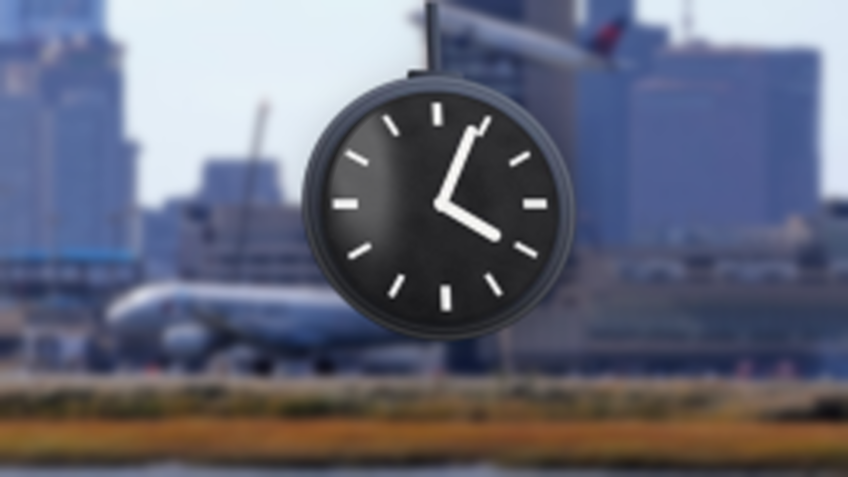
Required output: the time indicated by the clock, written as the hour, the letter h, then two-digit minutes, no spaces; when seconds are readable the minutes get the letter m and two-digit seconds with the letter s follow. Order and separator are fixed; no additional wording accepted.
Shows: 4h04
